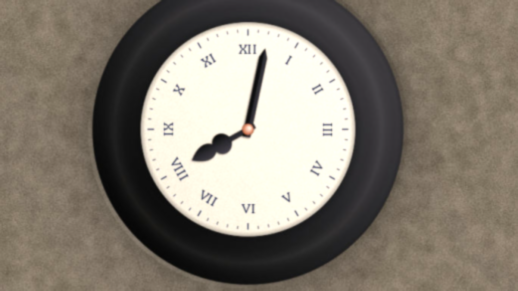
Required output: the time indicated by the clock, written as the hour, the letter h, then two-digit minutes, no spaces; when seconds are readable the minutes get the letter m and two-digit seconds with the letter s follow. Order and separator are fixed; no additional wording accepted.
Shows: 8h02
